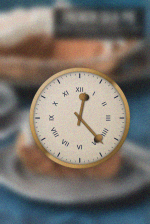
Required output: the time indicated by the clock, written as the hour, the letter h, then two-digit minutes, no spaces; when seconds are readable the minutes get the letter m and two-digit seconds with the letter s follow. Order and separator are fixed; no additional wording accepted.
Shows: 12h23
